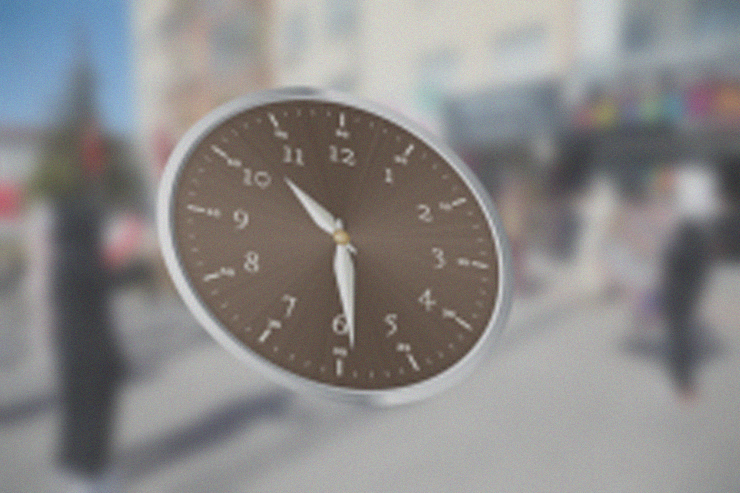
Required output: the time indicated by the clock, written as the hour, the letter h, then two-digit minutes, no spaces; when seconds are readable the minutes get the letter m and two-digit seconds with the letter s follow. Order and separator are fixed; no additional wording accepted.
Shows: 10h29
